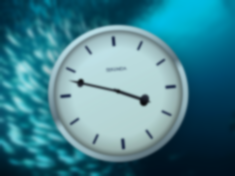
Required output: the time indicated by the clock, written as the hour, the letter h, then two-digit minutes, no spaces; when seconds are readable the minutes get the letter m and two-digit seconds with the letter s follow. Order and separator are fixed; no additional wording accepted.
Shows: 3h48
